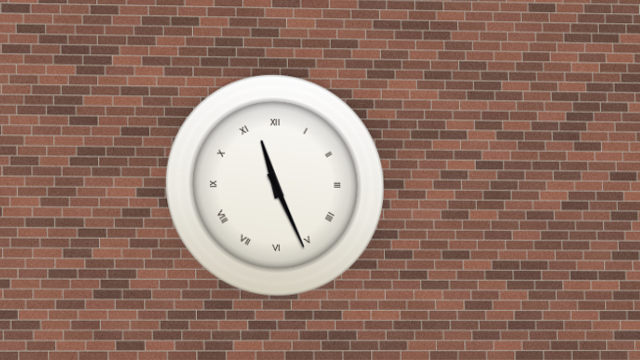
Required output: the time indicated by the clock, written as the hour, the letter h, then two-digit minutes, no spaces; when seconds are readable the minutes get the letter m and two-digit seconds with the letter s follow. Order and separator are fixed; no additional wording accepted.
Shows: 11h26
